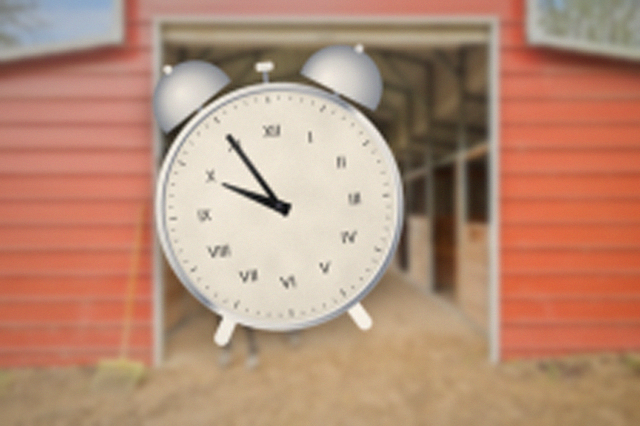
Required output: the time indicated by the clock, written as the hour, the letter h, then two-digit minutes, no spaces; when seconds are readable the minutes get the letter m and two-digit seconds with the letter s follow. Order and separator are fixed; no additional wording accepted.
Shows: 9h55
